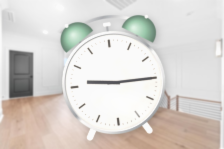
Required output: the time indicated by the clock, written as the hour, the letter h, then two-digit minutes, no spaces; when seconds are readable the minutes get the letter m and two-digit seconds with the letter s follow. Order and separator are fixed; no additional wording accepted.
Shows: 9h15
